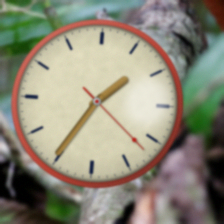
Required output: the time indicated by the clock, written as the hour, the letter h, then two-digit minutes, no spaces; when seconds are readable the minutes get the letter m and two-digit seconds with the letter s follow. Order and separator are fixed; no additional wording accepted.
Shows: 1h35m22s
